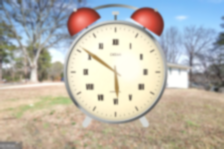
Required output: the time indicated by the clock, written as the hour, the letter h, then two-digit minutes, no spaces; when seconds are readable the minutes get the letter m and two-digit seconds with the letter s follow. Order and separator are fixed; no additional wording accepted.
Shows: 5h51
